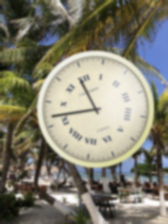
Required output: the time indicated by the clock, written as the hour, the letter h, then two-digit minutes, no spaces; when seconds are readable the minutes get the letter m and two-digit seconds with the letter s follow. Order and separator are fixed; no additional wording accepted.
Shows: 11h47
